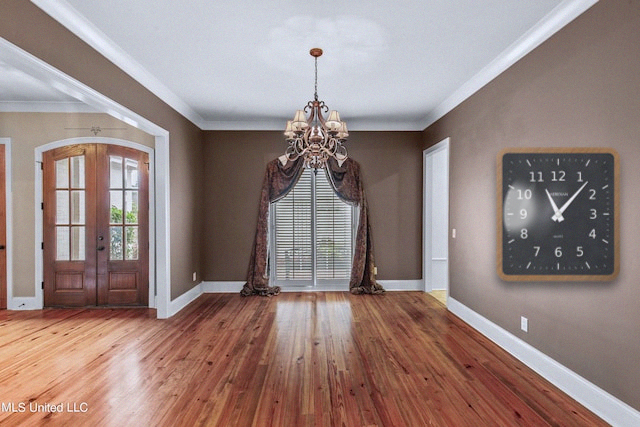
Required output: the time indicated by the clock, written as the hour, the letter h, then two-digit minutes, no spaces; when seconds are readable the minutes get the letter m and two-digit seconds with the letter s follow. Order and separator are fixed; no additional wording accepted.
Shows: 11h07
